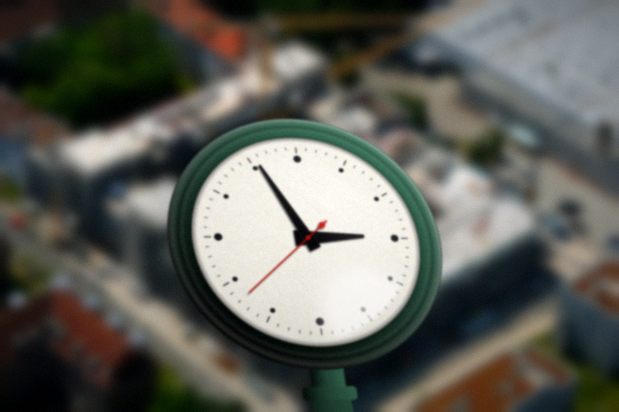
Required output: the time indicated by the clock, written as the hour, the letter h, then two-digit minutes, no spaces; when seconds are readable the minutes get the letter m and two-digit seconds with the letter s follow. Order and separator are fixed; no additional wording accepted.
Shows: 2h55m38s
